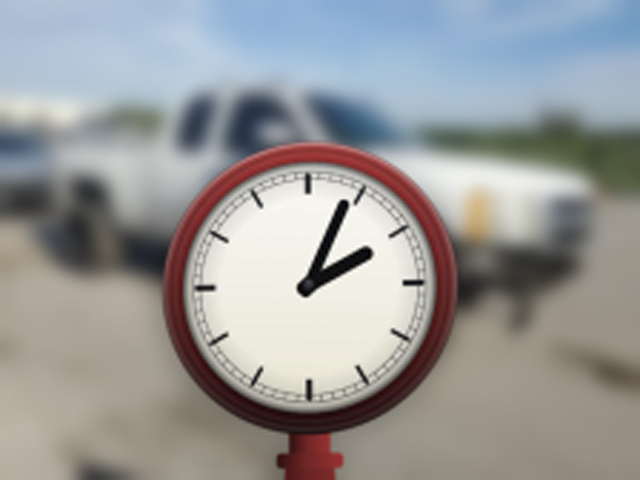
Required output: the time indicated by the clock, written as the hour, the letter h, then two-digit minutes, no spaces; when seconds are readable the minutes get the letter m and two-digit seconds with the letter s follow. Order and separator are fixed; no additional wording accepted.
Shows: 2h04
